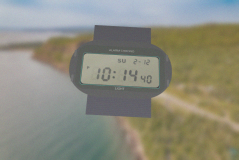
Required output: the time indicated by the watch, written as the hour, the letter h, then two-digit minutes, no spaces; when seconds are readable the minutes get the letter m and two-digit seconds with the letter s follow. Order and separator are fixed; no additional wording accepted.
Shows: 10h14m40s
